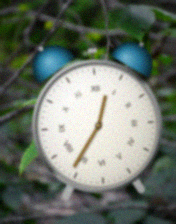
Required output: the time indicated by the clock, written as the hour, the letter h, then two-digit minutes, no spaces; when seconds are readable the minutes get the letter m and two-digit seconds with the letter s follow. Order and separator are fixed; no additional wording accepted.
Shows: 12h36
